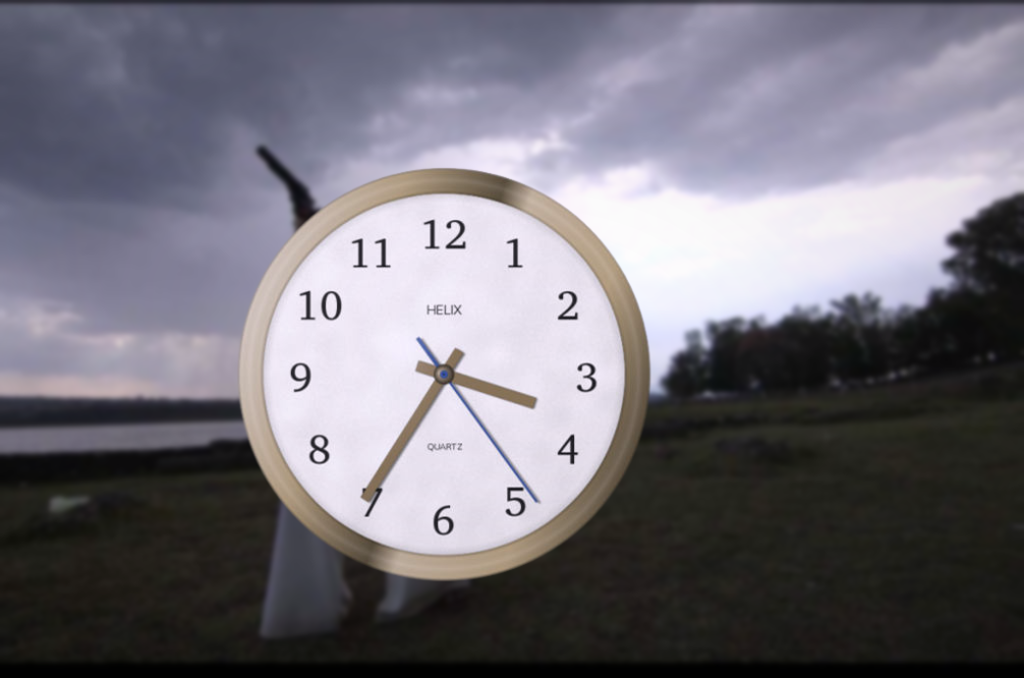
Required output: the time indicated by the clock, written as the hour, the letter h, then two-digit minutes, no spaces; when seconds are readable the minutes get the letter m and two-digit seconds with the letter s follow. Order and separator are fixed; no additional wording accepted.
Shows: 3h35m24s
